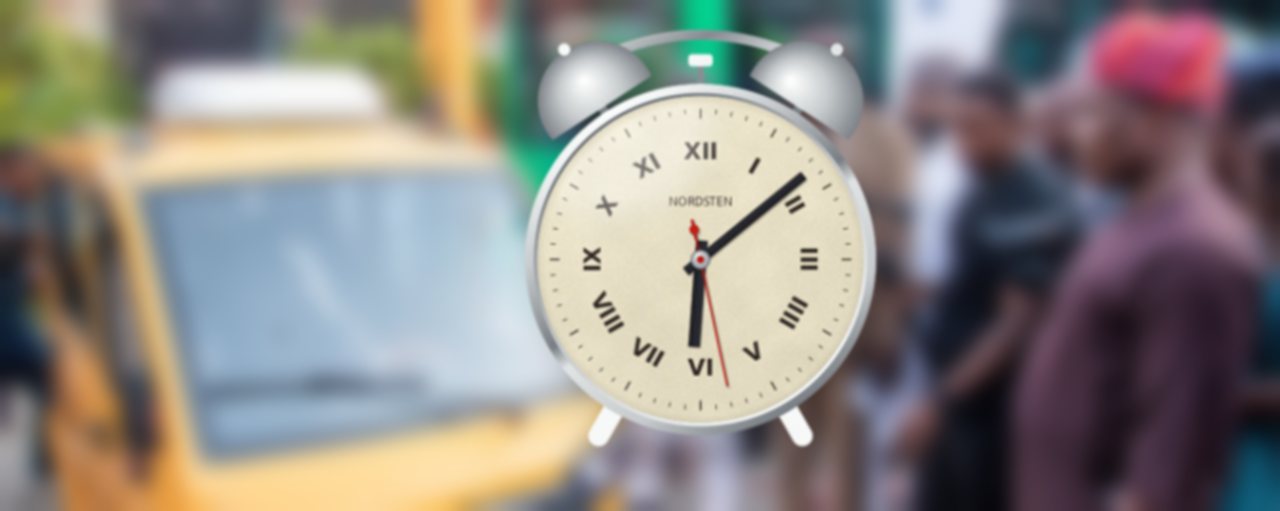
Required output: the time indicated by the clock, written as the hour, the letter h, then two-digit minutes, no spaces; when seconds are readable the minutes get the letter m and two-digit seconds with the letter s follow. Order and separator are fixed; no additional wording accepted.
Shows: 6h08m28s
